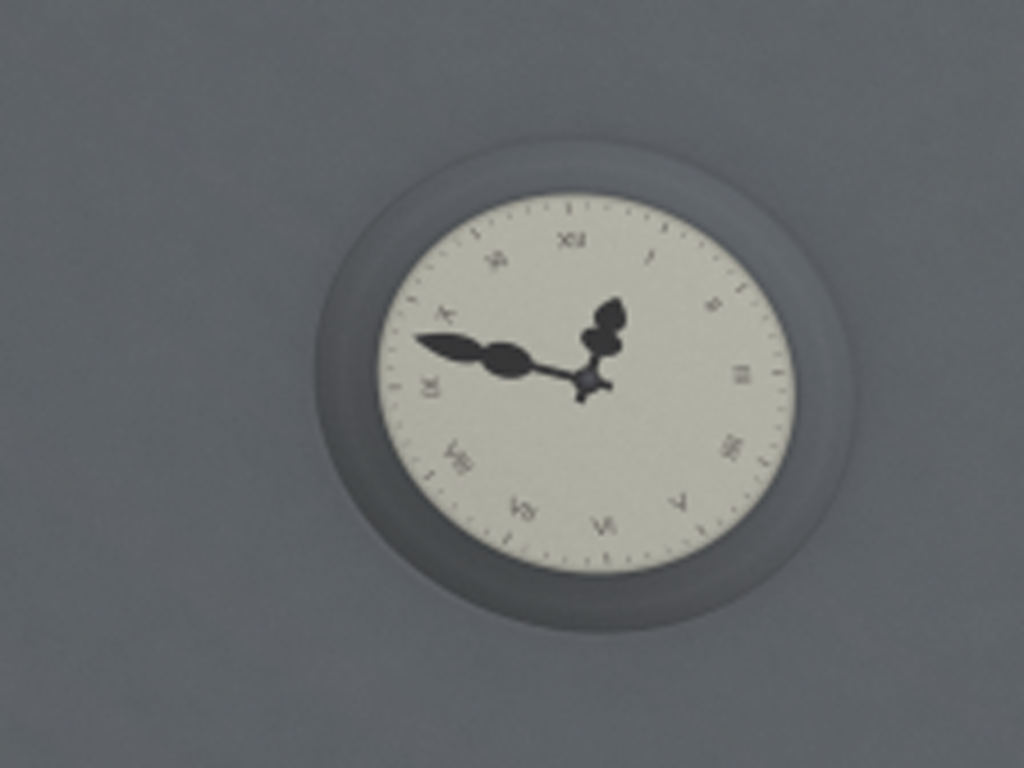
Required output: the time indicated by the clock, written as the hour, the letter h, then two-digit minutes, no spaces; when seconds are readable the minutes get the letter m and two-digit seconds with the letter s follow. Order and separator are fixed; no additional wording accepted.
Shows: 12h48
